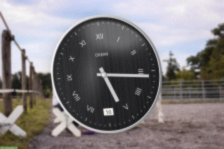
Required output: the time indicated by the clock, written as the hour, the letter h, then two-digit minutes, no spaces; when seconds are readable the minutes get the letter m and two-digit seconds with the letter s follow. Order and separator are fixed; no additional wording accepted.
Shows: 5h16
